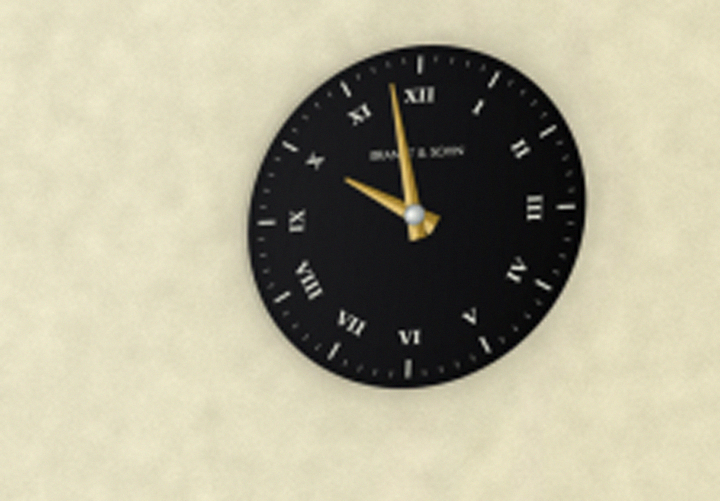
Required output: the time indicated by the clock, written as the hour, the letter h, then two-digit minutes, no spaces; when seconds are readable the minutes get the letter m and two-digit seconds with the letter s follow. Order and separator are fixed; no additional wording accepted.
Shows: 9h58
